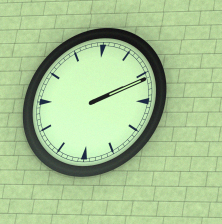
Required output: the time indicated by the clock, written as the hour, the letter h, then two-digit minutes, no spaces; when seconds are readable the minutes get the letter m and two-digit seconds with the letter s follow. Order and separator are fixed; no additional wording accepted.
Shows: 2h11
